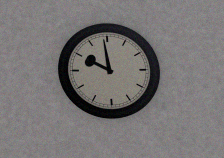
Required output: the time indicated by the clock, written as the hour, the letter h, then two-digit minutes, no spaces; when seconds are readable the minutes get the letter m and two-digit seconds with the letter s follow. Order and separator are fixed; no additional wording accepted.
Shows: 9h59
